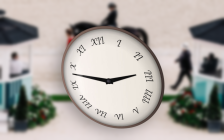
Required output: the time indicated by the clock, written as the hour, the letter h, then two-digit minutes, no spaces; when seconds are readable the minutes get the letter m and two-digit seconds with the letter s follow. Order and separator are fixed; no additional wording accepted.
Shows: 2h48
